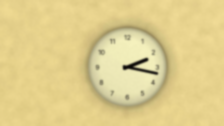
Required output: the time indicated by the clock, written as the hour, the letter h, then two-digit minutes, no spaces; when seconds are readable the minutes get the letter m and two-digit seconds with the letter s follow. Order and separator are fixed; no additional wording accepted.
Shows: 2h17
